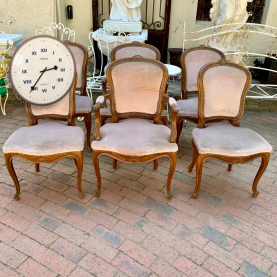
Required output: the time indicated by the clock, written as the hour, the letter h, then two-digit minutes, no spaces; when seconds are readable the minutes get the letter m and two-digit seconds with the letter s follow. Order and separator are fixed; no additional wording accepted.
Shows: 2h36
